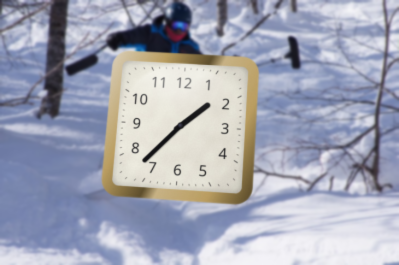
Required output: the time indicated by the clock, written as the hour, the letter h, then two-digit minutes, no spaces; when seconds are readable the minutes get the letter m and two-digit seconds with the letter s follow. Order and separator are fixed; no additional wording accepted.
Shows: 1h37
